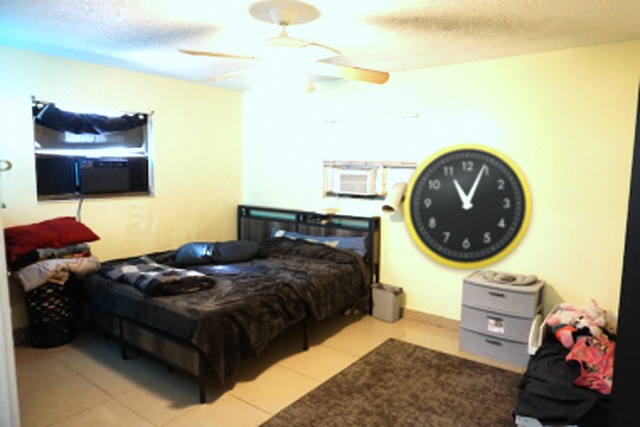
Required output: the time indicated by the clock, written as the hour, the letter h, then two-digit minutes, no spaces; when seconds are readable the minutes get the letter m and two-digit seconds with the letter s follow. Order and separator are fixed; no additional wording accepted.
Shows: 11h04
